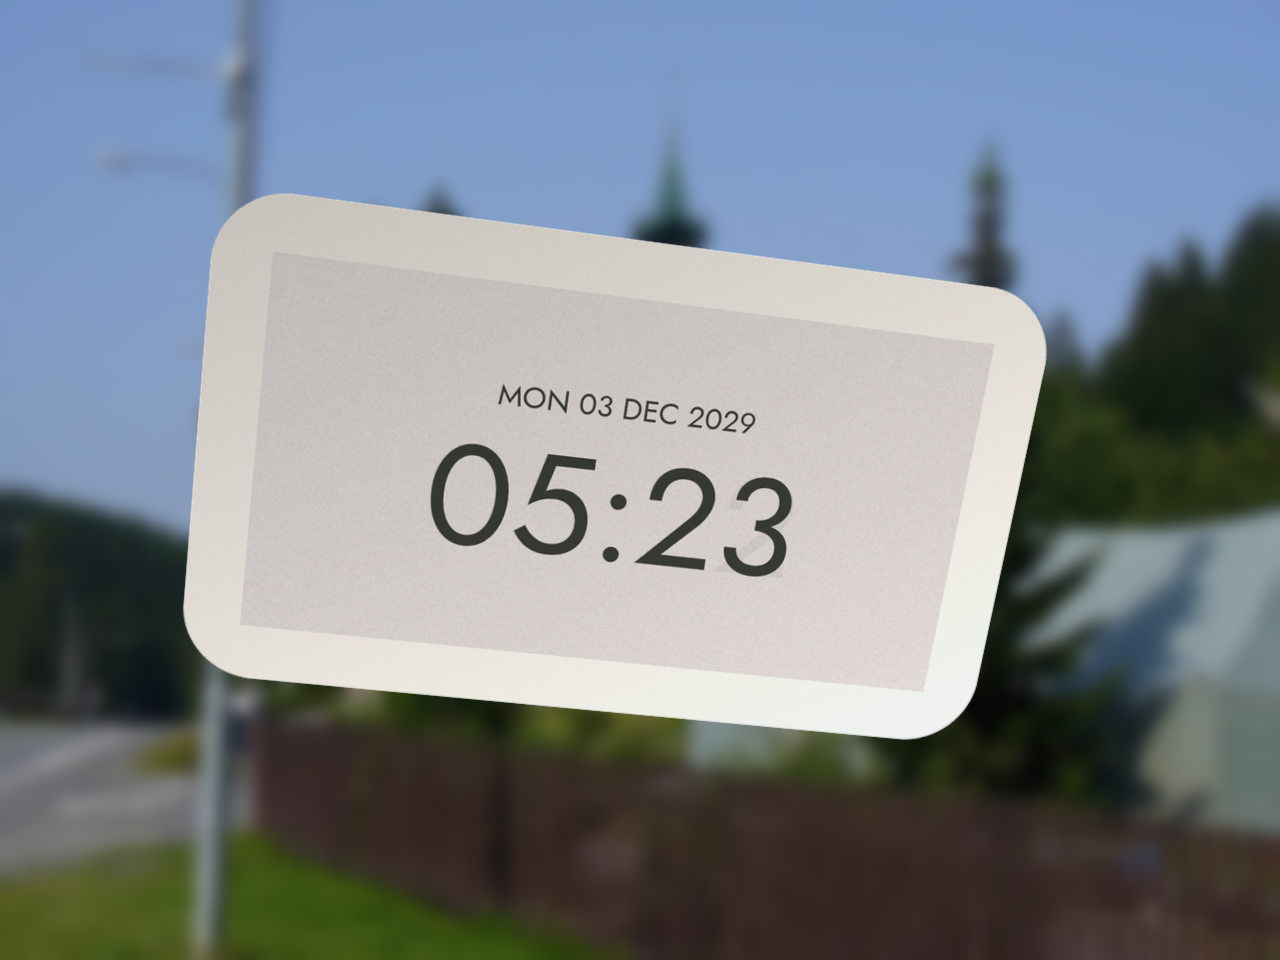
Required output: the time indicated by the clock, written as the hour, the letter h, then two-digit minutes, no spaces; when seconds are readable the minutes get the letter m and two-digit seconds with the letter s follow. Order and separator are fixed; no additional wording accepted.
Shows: 5h23
